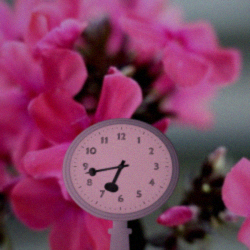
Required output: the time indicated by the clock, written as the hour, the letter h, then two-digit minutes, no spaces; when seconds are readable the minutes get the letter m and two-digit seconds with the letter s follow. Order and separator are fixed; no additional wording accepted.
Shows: 6h43
